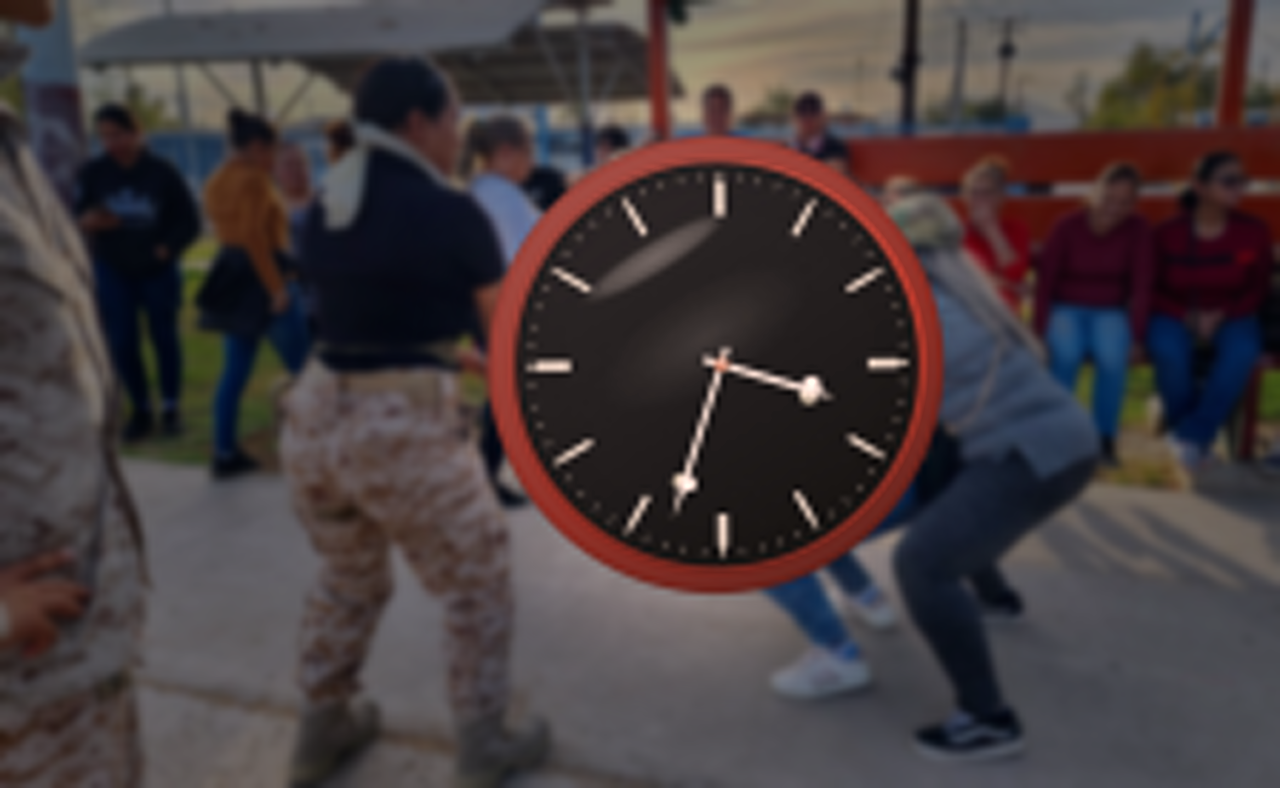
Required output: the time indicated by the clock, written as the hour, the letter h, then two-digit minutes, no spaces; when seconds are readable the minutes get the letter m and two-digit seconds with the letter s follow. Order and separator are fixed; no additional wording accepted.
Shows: 3h33
